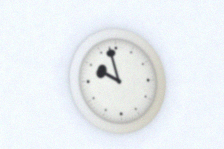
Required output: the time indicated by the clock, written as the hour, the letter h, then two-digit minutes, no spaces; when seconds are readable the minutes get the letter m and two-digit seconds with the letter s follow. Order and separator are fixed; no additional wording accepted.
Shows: 9h58
